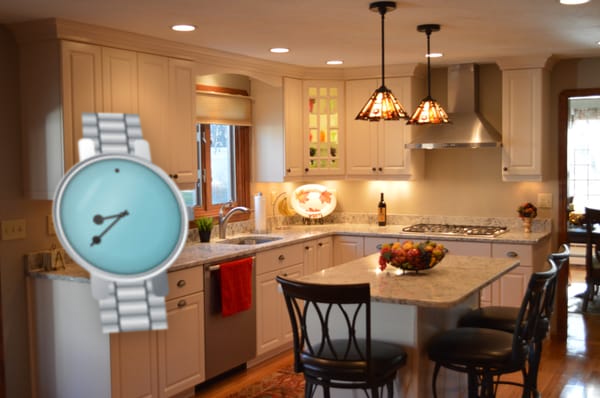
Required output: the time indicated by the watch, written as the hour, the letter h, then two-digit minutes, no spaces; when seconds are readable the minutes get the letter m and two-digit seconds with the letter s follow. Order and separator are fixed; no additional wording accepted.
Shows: 8h38
